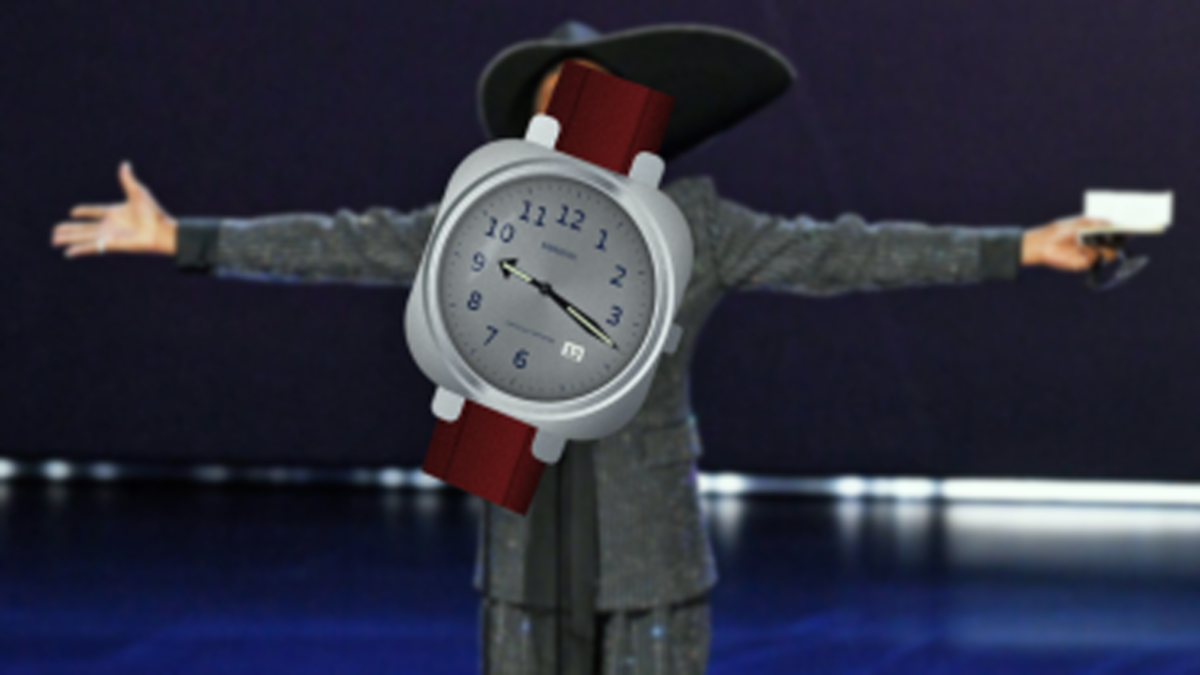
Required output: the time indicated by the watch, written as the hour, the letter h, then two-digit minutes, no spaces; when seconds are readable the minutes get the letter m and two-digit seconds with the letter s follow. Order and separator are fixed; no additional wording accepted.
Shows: 9h18
